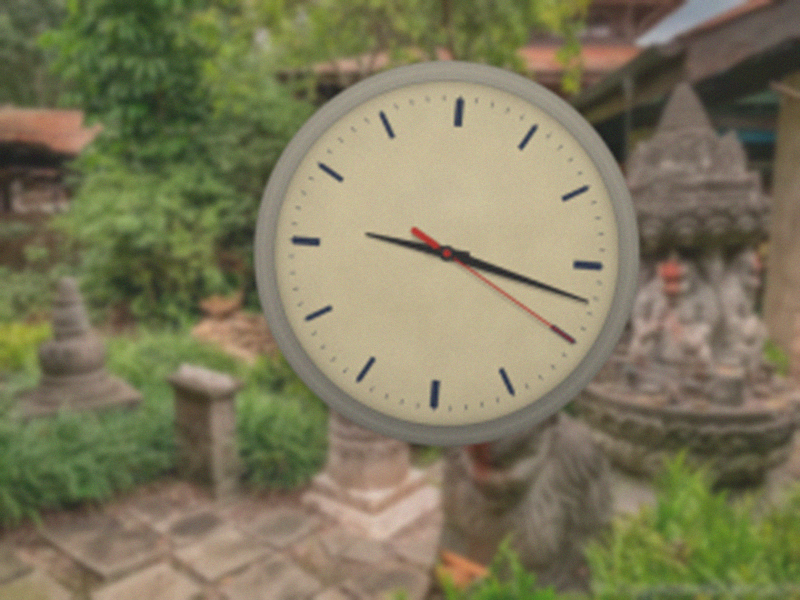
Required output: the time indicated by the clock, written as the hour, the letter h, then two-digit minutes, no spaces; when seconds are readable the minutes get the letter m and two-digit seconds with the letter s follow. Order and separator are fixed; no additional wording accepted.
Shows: 9h17m20s
